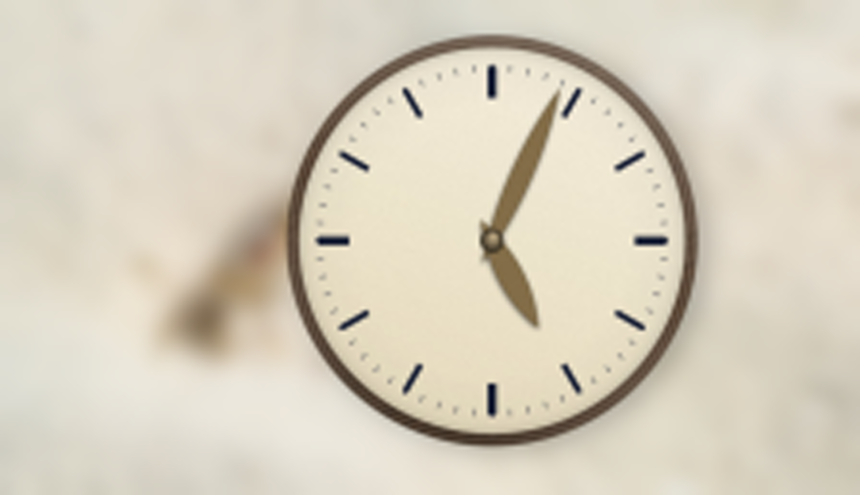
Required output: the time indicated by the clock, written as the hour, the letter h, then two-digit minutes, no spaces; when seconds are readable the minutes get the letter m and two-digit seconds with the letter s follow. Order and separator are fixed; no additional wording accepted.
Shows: 5h04
